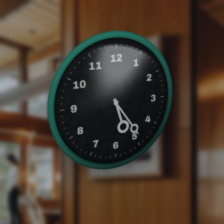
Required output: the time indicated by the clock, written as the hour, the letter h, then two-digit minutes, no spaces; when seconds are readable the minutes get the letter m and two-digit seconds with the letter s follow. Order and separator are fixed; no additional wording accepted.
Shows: 5h24
